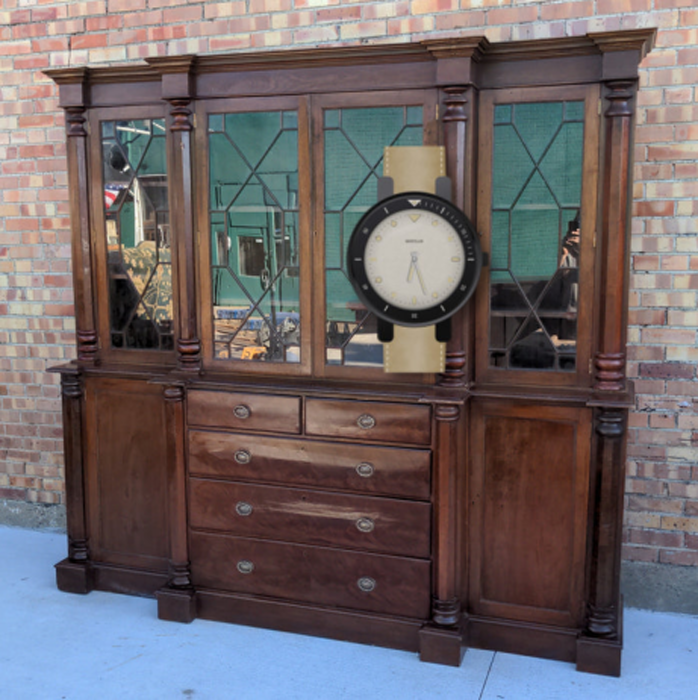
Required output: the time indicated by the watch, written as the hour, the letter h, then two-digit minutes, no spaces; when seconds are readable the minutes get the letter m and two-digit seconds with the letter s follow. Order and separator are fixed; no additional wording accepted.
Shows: 6h27
